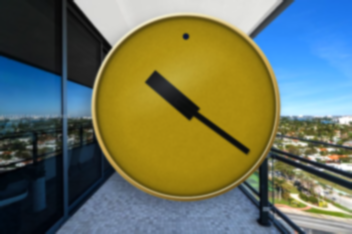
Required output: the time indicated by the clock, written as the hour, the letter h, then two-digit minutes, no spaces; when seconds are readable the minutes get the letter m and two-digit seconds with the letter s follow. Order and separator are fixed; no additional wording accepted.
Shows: 10h21
